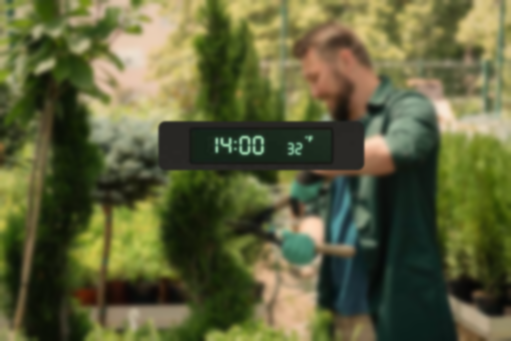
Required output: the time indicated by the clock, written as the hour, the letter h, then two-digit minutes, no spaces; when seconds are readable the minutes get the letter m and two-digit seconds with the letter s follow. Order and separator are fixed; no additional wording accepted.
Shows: 14h00
